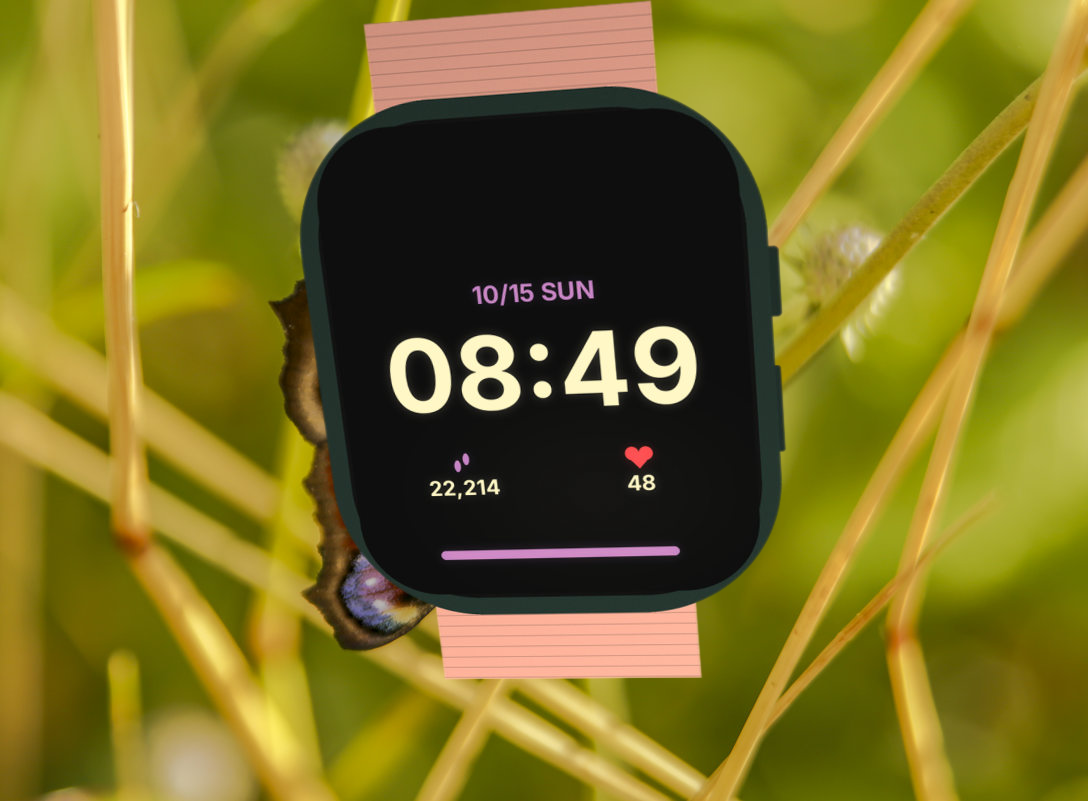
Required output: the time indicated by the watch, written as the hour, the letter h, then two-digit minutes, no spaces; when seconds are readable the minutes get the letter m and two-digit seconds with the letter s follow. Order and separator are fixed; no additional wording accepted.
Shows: 8h49
